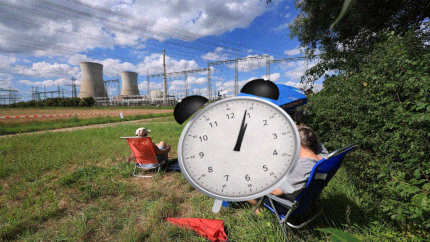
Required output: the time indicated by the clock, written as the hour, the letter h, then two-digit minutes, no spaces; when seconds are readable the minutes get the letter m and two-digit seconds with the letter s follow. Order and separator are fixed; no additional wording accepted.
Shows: 1h04
